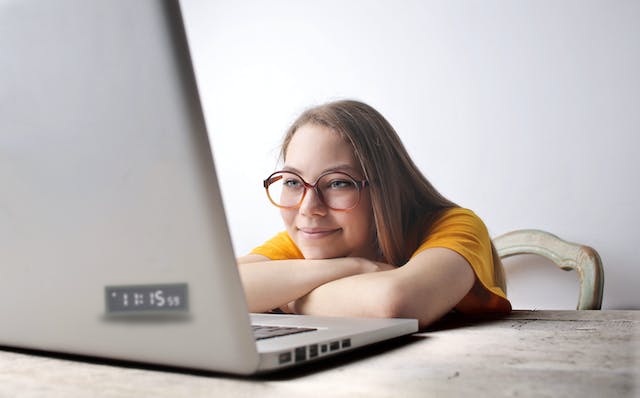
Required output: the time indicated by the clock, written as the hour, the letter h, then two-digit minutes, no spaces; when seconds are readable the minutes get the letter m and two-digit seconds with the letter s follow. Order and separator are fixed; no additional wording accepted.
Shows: 11h15
